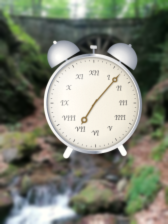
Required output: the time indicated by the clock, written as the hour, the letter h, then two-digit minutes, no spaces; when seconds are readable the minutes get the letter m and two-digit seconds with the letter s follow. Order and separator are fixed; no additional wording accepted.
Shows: 7h07
